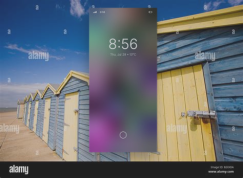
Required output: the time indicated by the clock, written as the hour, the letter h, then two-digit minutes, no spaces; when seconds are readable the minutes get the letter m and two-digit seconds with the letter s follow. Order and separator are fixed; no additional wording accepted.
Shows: 8h56
